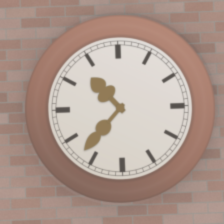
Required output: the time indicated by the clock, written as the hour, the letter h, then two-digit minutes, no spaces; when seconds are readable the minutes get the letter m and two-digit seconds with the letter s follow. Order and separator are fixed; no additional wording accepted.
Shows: 10h37
